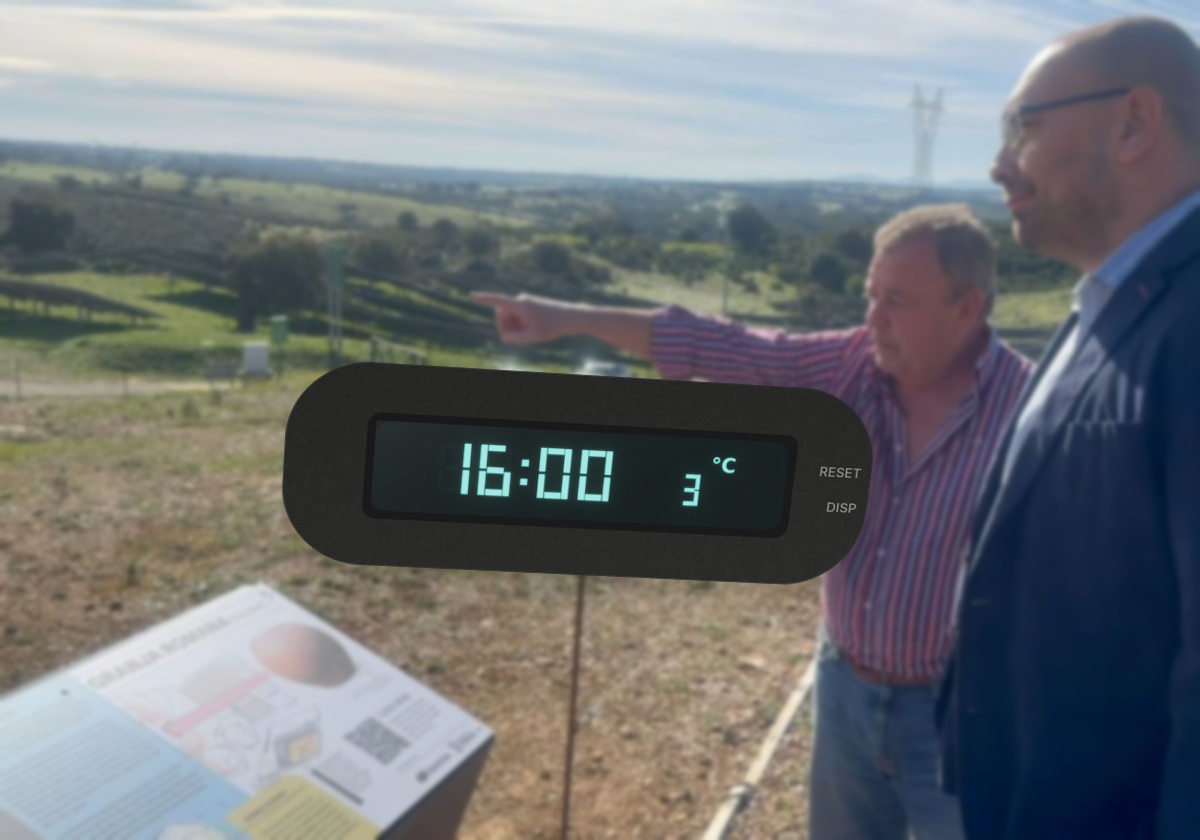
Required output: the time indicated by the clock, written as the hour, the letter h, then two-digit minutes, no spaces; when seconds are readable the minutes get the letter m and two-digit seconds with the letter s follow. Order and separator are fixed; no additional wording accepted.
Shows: 16h00
